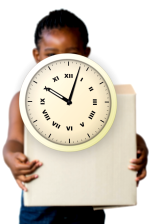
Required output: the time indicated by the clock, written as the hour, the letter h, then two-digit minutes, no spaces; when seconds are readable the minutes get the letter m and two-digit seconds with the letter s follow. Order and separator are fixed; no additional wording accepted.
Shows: 10h03
